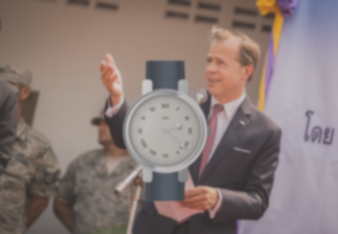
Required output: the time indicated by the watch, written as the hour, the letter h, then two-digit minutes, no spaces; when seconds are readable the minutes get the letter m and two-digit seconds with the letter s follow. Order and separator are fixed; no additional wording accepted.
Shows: 2h22
